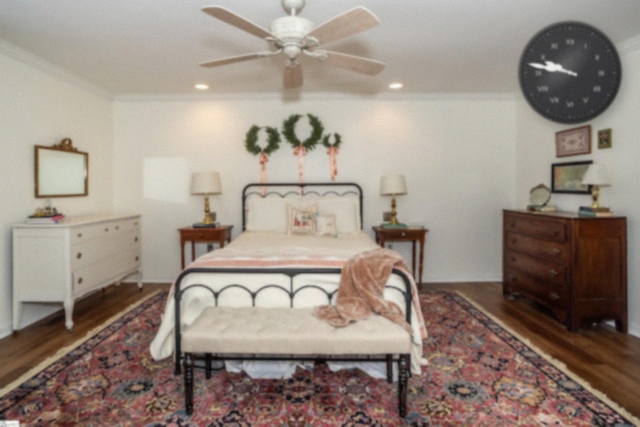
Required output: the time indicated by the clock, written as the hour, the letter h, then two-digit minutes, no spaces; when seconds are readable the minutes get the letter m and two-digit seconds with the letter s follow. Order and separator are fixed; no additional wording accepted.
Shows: 9h47
